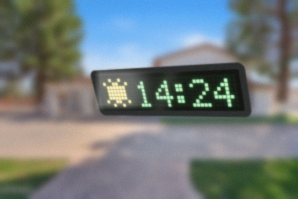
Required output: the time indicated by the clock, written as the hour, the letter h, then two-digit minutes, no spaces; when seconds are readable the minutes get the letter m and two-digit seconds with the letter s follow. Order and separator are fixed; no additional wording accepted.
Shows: 14h24
